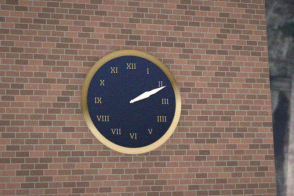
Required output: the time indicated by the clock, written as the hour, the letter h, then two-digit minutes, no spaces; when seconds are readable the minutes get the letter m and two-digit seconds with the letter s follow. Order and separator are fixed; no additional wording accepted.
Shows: 2h11
